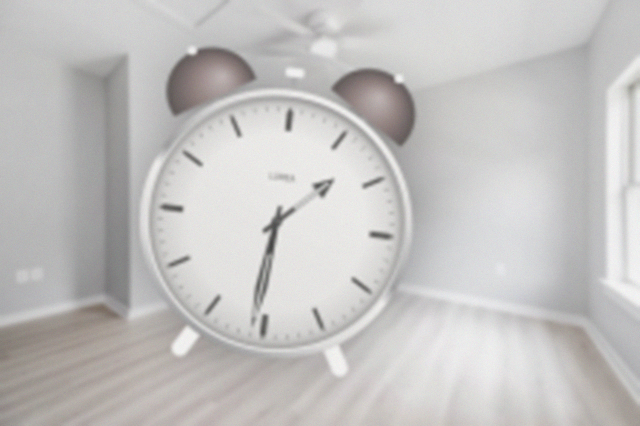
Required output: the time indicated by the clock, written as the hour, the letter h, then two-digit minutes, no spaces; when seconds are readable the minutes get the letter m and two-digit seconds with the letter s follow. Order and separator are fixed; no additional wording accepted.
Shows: 1h31
